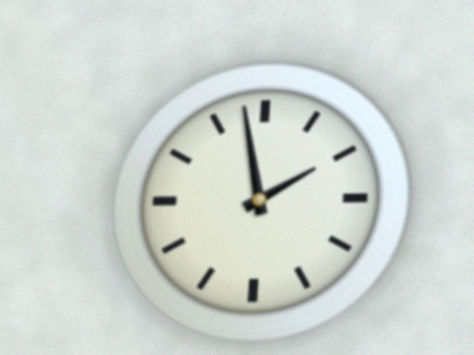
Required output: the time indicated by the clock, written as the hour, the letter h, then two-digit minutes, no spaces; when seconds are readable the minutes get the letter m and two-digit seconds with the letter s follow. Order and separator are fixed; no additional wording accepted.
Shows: 1h58
